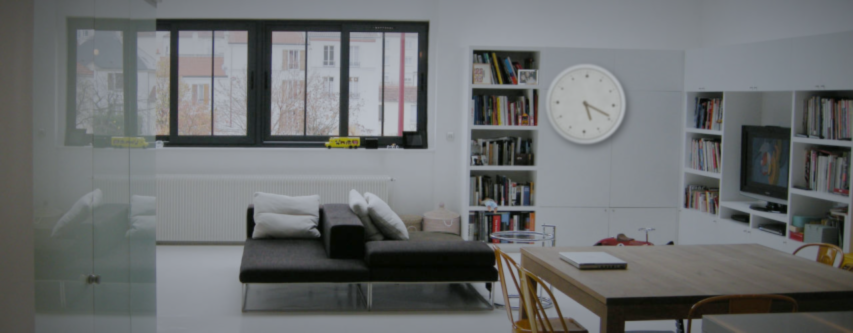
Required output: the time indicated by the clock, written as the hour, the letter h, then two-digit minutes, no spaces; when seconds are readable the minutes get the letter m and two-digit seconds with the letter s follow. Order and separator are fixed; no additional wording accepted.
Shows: 5h19
